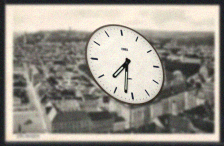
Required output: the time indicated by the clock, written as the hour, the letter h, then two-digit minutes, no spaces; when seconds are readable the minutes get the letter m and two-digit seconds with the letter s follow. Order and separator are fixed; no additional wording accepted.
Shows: 7h32
